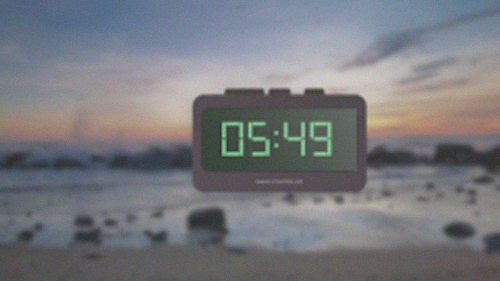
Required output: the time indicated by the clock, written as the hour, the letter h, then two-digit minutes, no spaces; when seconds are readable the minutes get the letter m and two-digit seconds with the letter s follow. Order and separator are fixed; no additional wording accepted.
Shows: 5h49
